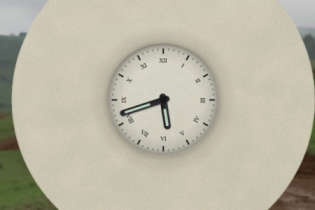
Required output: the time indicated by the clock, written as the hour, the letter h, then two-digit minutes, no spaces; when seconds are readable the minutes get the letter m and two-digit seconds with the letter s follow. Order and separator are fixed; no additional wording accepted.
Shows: 5h42
